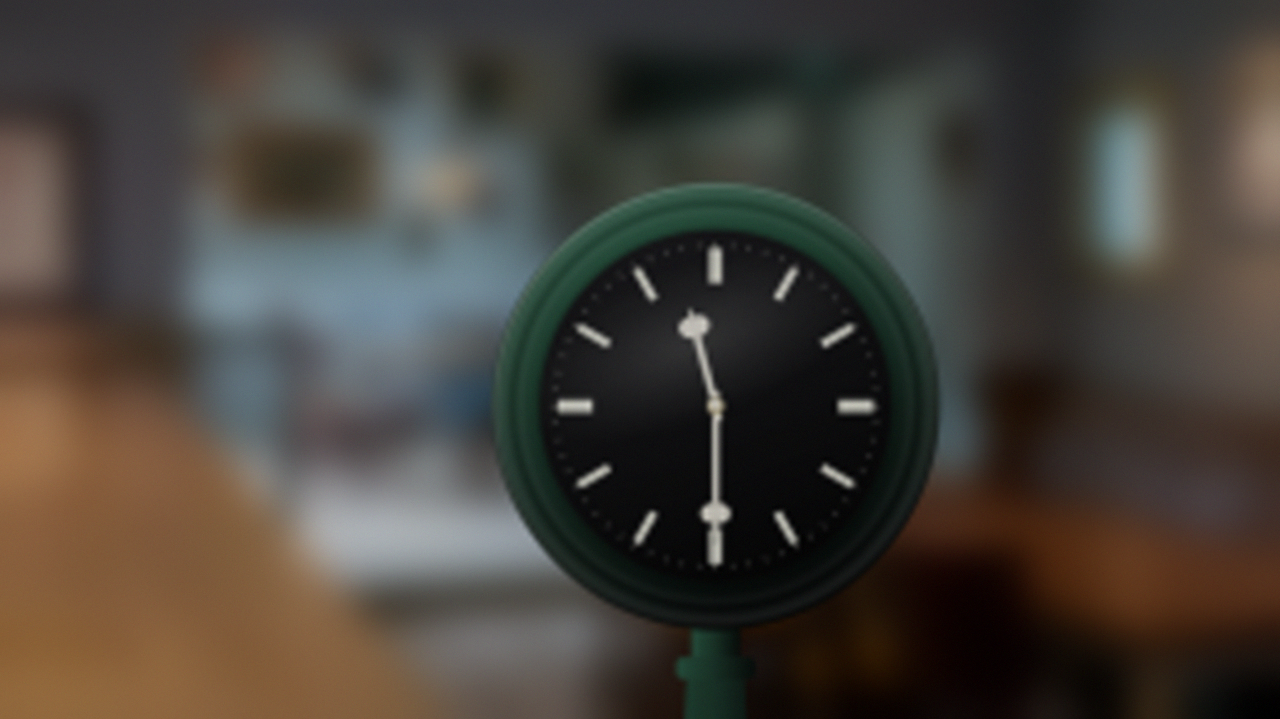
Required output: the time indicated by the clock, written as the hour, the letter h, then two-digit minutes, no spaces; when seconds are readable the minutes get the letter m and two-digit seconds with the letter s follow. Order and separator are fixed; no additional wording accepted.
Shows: 11h30
